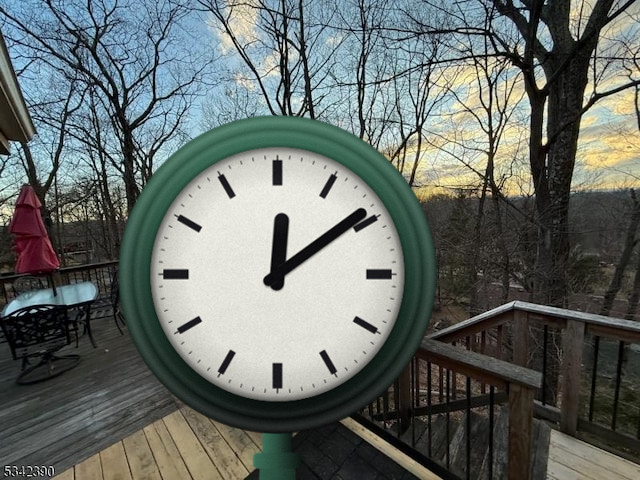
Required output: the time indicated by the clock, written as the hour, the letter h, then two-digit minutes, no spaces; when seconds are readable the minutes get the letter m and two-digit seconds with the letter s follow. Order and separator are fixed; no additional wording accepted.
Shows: 12h09
